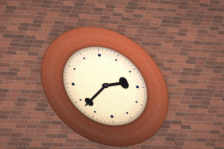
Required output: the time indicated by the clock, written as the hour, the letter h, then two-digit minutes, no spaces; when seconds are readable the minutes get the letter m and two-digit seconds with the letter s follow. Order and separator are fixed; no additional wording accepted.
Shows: 2h38
